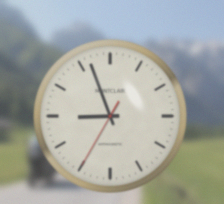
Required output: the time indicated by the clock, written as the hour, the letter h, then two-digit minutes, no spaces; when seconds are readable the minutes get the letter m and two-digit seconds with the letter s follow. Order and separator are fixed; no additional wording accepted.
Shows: 8h56m35s
